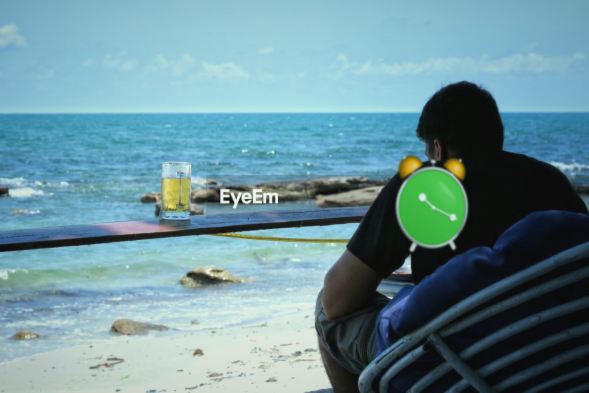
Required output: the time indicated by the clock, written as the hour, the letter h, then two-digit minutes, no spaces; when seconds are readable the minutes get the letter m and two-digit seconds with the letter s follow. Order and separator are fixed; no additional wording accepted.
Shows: 10h19
